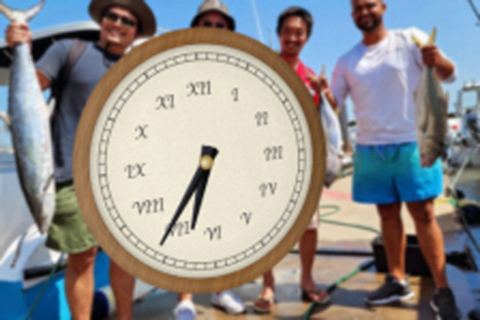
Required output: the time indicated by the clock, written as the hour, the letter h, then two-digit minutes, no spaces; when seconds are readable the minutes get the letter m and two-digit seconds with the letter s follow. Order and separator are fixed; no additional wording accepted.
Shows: 6h36
